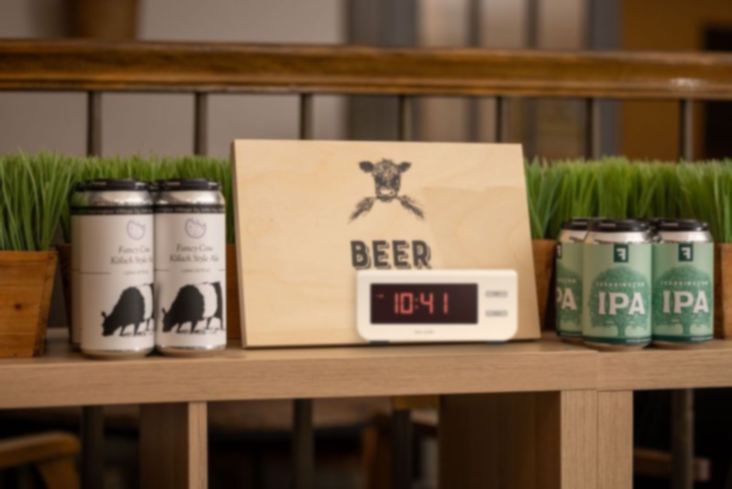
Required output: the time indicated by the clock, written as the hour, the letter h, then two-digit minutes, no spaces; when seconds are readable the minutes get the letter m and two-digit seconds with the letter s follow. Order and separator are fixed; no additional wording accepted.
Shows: 10h41
